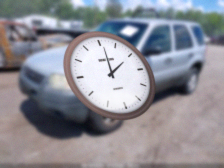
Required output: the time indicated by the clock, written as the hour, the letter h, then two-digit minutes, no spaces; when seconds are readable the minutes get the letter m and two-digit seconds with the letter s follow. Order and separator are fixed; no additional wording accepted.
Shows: 2h01
